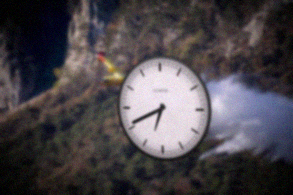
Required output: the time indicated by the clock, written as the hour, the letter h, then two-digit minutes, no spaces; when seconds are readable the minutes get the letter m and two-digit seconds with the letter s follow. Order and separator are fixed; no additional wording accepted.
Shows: 6h41
